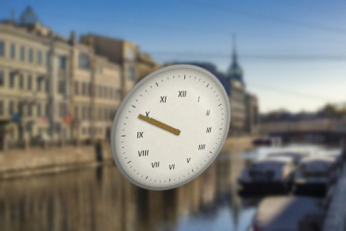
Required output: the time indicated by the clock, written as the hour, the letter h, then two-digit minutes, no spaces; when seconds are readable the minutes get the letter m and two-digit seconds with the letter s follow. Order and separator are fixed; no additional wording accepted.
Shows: 9h49
